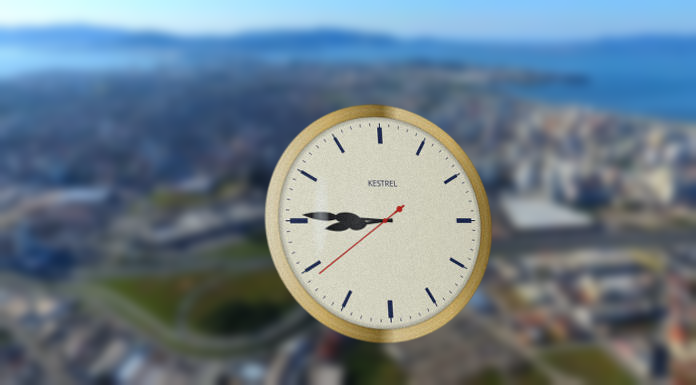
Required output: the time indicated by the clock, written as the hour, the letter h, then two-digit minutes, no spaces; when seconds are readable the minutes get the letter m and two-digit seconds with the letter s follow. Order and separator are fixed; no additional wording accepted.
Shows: 8h45m39s
